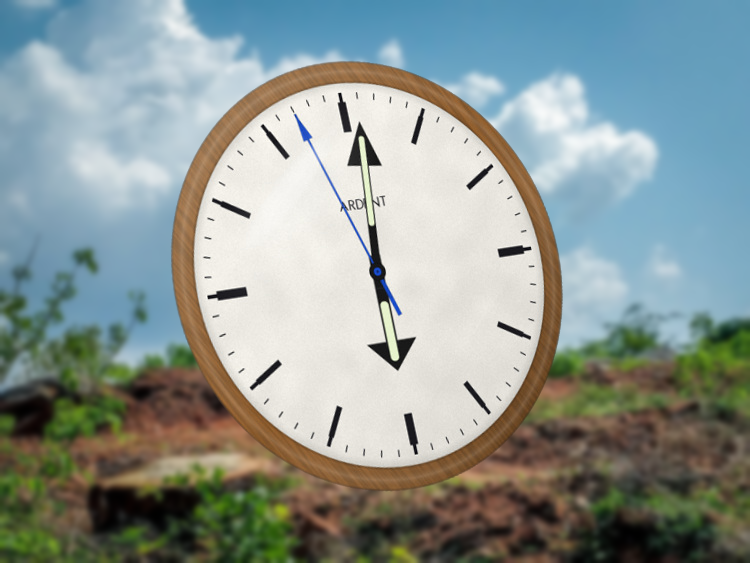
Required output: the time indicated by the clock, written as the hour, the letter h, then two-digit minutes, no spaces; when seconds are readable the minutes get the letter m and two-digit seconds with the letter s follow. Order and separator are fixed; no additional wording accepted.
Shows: 6h00m57s
